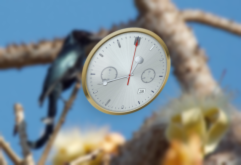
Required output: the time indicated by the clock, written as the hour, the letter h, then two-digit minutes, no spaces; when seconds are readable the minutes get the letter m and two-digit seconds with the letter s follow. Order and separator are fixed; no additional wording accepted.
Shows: 12h42
